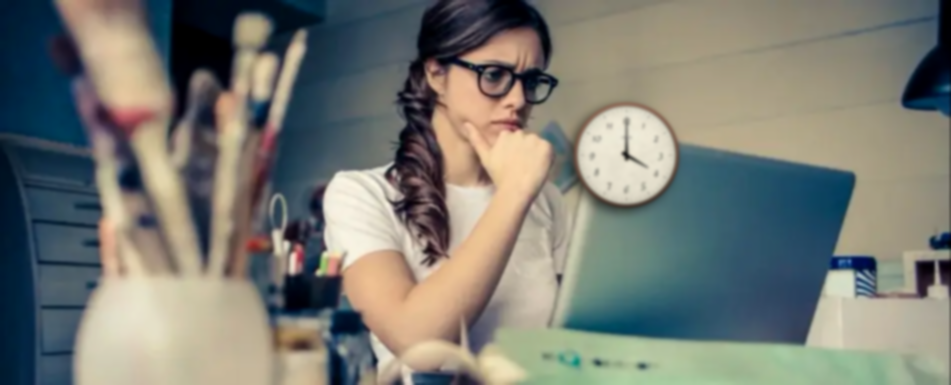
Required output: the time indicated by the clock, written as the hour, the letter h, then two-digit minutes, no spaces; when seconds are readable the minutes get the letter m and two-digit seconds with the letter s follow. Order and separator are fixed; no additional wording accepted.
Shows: 4h00
